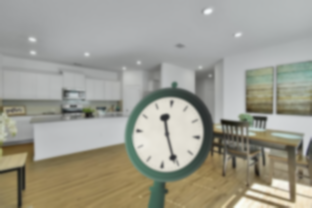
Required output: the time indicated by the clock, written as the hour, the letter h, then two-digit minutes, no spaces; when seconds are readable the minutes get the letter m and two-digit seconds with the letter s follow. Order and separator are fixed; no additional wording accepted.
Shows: 11h26
